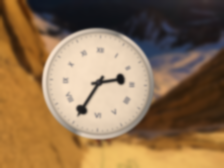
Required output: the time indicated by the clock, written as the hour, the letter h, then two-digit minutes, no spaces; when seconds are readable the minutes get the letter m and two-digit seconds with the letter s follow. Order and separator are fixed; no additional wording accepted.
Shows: 2h35
